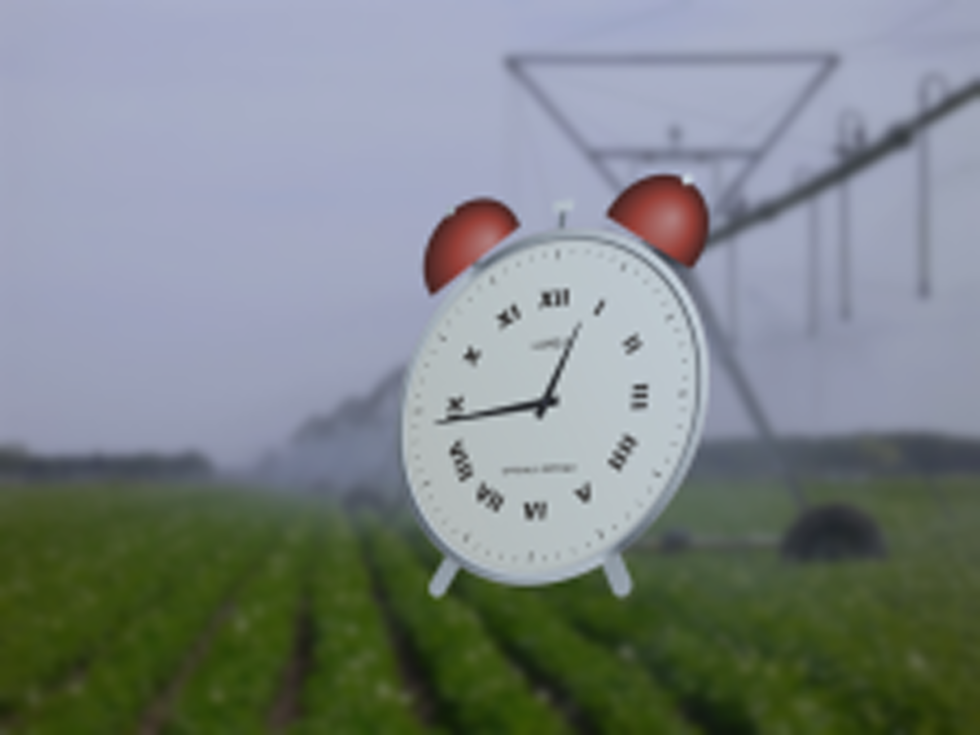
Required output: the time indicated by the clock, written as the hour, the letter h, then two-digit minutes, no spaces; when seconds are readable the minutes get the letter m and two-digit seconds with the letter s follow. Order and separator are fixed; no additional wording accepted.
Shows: 12h44
